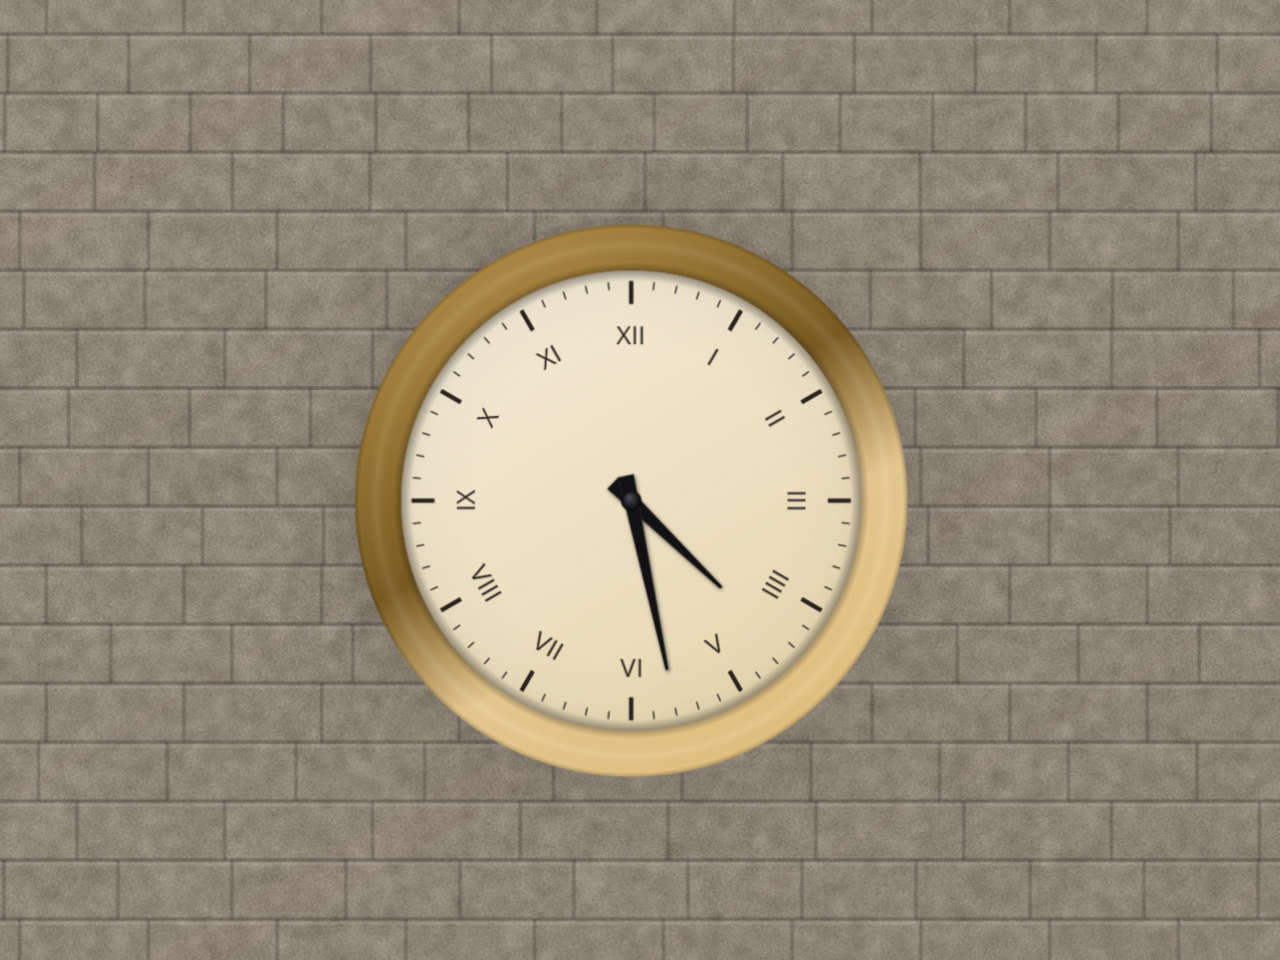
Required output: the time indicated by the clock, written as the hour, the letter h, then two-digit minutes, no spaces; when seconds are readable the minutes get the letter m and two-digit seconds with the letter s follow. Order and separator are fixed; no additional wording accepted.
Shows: 4h28
